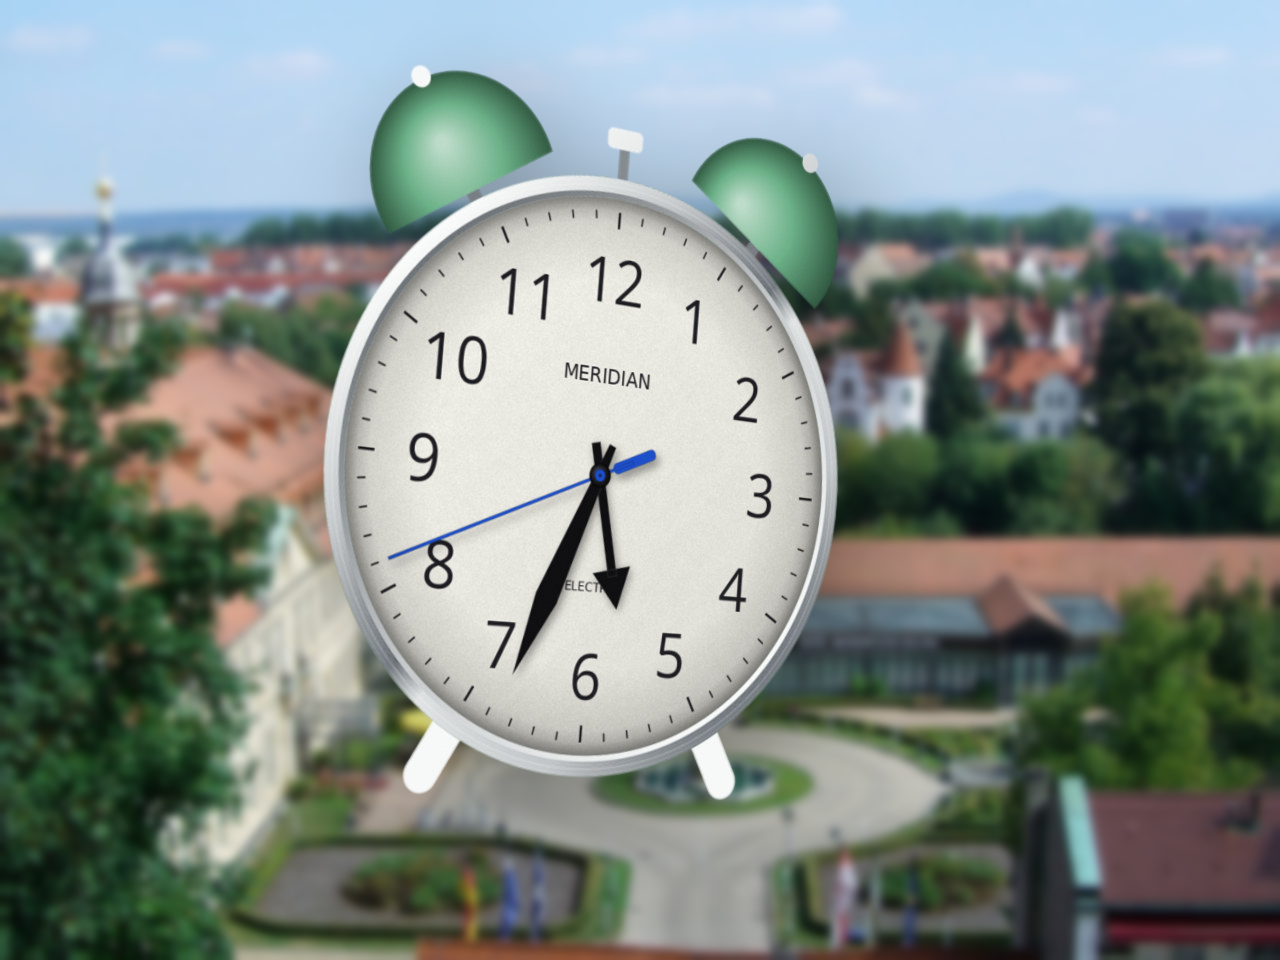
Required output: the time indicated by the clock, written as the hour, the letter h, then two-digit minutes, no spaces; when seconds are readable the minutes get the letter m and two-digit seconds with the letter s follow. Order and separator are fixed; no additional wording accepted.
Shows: 5h33m41s
